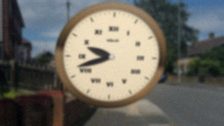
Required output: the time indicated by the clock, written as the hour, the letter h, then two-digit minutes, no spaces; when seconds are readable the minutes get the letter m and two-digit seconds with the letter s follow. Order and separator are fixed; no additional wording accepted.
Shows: 9h42
